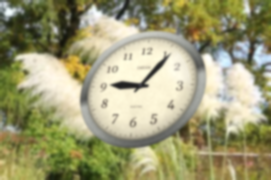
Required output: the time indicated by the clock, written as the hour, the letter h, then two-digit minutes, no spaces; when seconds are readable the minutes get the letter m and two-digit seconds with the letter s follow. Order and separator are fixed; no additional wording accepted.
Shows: 9h06
